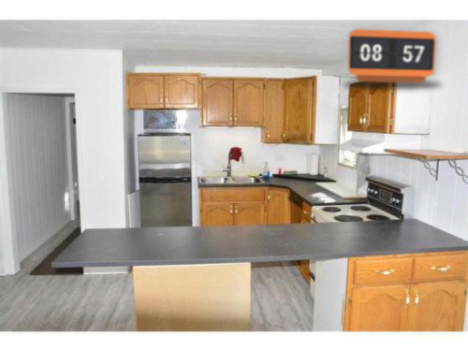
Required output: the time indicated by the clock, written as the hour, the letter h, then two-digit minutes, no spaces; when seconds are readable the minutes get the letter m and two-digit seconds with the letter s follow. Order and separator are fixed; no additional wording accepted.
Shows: 8h57
